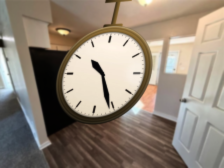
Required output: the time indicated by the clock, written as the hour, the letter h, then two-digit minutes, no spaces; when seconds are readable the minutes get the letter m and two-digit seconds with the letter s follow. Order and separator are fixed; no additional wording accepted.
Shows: 10h26
